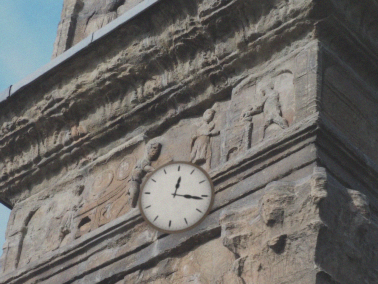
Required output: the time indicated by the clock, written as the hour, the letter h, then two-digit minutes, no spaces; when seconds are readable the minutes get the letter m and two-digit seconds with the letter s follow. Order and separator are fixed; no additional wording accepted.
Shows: 12h16
